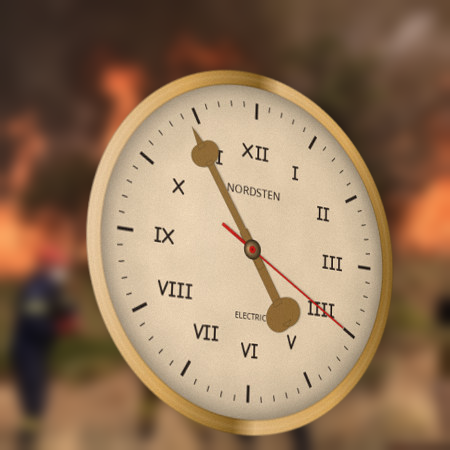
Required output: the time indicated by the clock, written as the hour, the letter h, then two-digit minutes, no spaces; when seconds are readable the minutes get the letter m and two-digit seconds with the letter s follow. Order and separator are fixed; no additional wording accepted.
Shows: 4h54m20s
